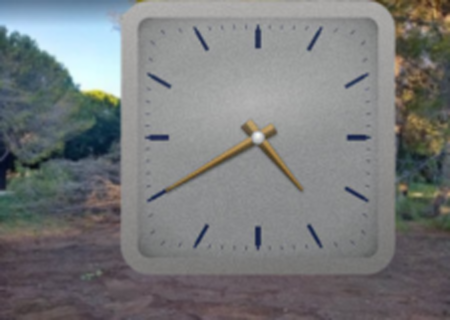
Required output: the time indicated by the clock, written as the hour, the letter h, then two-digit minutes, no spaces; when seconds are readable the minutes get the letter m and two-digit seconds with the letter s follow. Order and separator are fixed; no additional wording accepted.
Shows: 4h40
